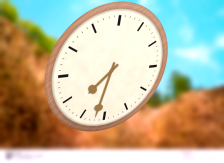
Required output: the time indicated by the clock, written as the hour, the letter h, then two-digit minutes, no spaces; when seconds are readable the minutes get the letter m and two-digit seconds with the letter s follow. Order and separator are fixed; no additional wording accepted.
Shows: 7h32
